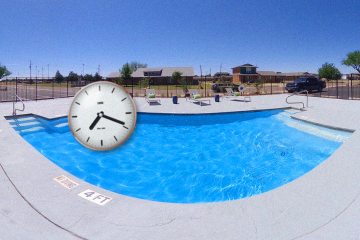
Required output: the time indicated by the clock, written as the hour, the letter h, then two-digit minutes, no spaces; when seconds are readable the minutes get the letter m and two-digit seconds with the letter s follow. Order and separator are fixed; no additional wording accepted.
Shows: 7h19
